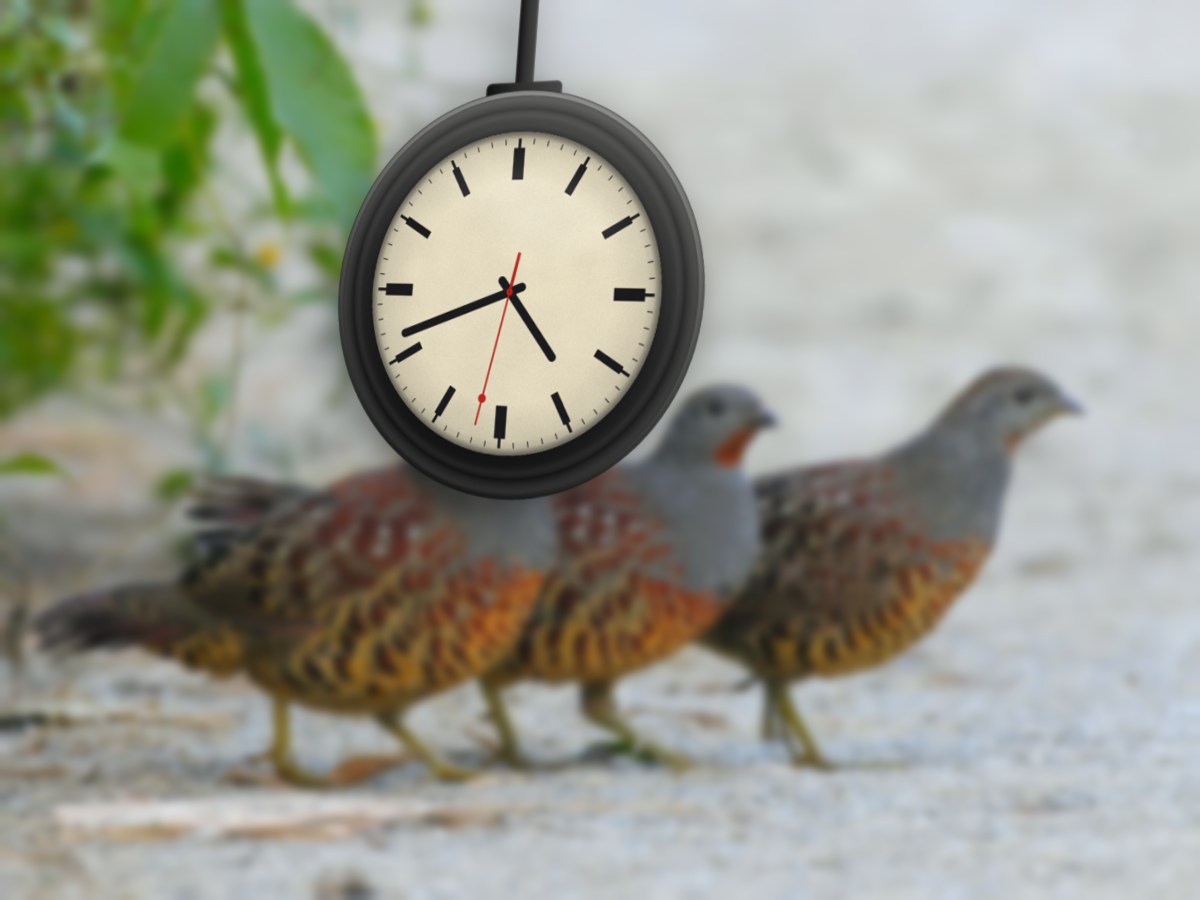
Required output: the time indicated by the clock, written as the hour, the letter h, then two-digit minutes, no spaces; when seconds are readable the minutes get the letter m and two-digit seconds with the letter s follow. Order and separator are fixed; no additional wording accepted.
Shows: 4h41m32s
